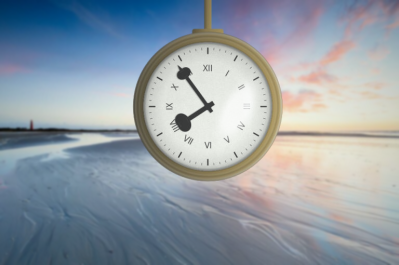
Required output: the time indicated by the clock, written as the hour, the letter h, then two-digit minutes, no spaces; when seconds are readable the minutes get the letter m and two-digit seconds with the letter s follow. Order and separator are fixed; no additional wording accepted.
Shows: 7h54
